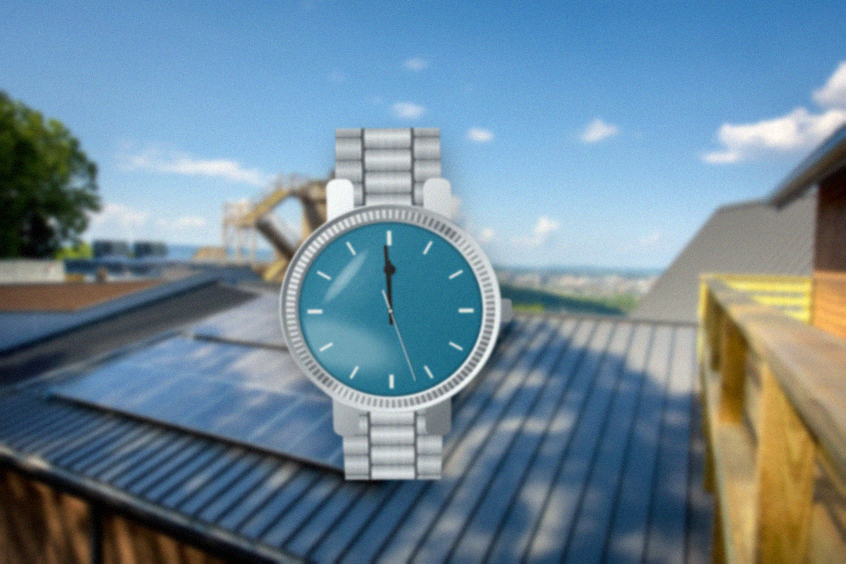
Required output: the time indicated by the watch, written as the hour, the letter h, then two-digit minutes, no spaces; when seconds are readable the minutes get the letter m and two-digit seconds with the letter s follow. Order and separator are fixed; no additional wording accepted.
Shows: 11h59m27s
